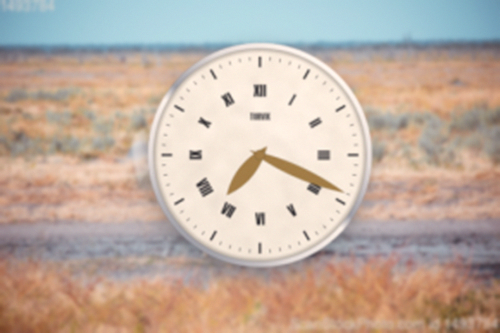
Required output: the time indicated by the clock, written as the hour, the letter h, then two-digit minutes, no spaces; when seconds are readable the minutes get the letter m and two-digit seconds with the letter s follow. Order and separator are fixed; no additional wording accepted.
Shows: 7h19
